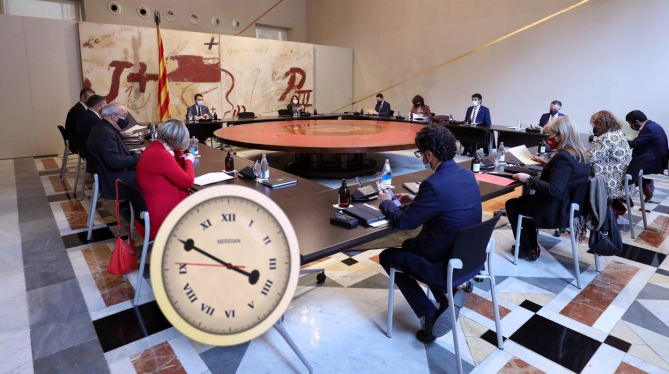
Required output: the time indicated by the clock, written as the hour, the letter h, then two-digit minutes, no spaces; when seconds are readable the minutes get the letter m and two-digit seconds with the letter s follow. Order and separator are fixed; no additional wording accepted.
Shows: 3h49m46s
